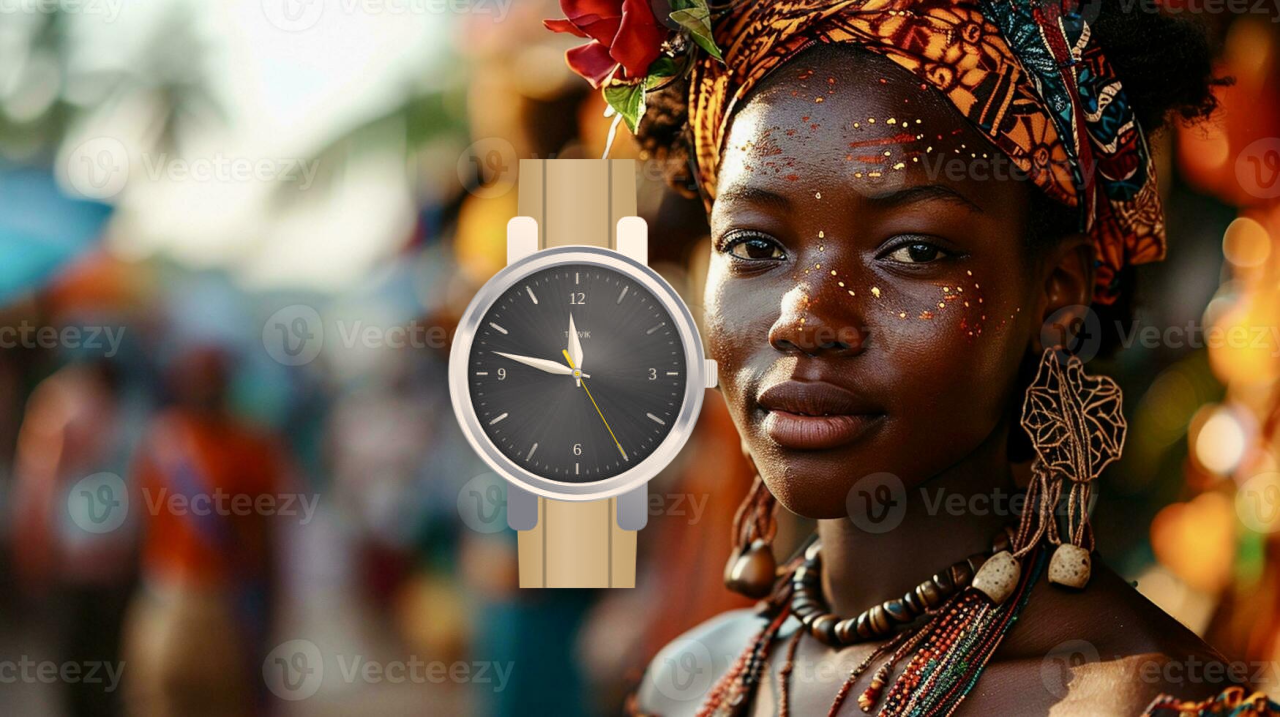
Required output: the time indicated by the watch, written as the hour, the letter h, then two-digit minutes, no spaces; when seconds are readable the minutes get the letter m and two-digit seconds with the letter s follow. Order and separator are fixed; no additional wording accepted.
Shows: 11h47m25s
